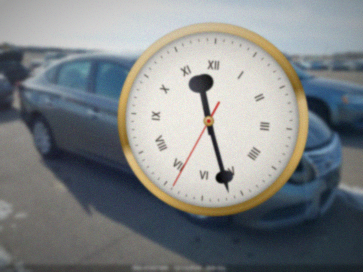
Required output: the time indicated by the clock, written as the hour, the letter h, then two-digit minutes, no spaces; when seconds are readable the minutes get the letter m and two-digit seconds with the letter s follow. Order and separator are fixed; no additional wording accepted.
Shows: 11h26m34s
